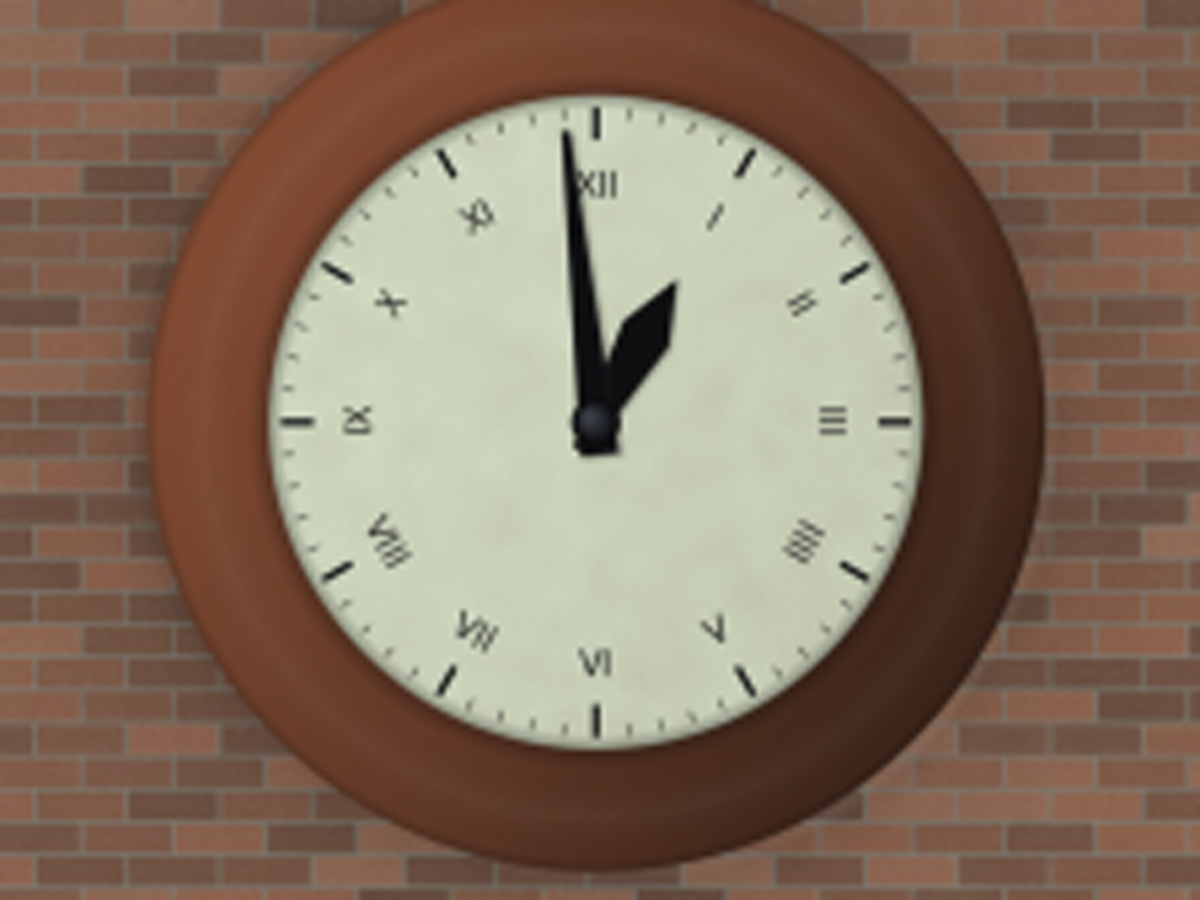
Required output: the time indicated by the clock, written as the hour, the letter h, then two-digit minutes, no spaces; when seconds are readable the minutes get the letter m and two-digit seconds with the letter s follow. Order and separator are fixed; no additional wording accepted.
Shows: 12h59
